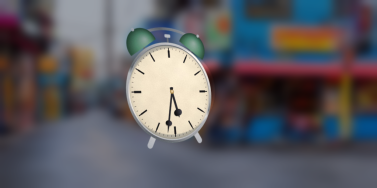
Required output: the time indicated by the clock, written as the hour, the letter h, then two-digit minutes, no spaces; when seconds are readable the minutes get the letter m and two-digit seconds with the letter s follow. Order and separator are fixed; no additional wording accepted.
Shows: 5h32
